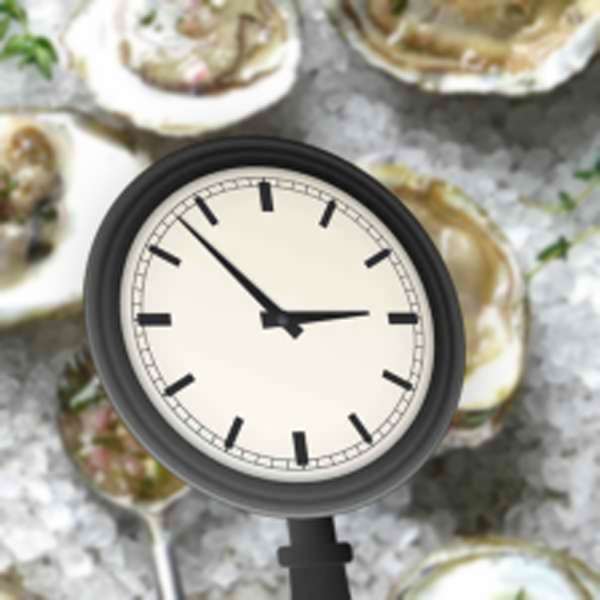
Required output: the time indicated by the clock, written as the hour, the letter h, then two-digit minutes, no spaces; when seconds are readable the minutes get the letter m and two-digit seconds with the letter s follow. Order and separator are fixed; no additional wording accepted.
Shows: 2h53
